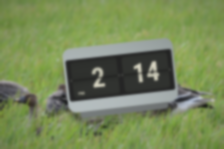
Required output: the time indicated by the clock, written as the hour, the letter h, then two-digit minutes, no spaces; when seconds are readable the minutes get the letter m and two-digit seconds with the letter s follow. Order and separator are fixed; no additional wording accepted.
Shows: 2h14
